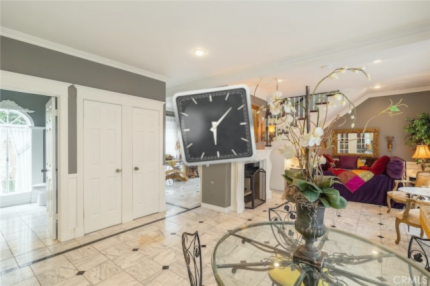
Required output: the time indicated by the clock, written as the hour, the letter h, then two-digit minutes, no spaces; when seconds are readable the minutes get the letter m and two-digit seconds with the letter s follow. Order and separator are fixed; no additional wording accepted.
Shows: 6h08
